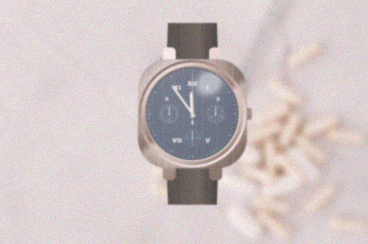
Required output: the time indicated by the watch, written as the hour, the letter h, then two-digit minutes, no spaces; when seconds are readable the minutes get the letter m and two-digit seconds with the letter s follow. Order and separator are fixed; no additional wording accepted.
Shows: 11h54
